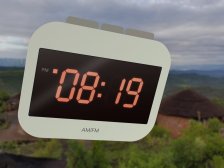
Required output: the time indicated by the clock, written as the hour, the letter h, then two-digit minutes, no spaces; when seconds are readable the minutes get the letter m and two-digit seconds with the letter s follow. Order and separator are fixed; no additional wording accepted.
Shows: 8h19
